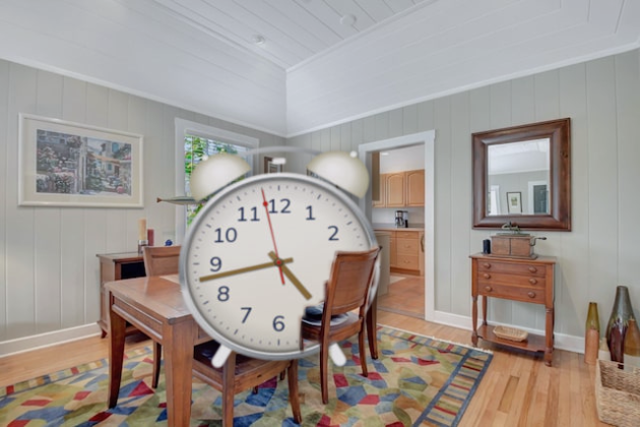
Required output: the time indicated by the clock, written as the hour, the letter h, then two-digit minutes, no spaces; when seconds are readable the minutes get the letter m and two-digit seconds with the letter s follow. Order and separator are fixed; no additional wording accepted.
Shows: 4h42m58s
